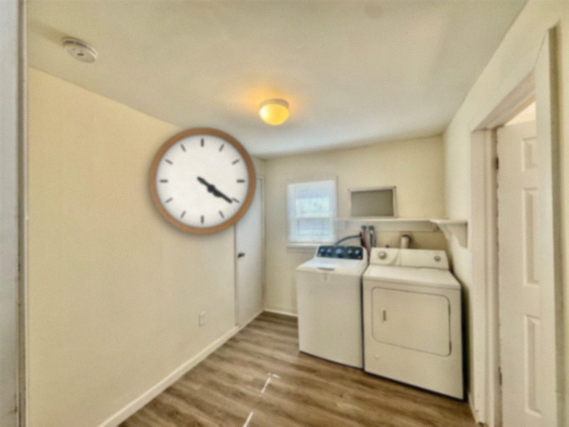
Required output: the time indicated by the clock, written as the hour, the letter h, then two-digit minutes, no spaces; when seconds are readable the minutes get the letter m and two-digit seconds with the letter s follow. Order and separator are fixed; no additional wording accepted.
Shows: 4h21
